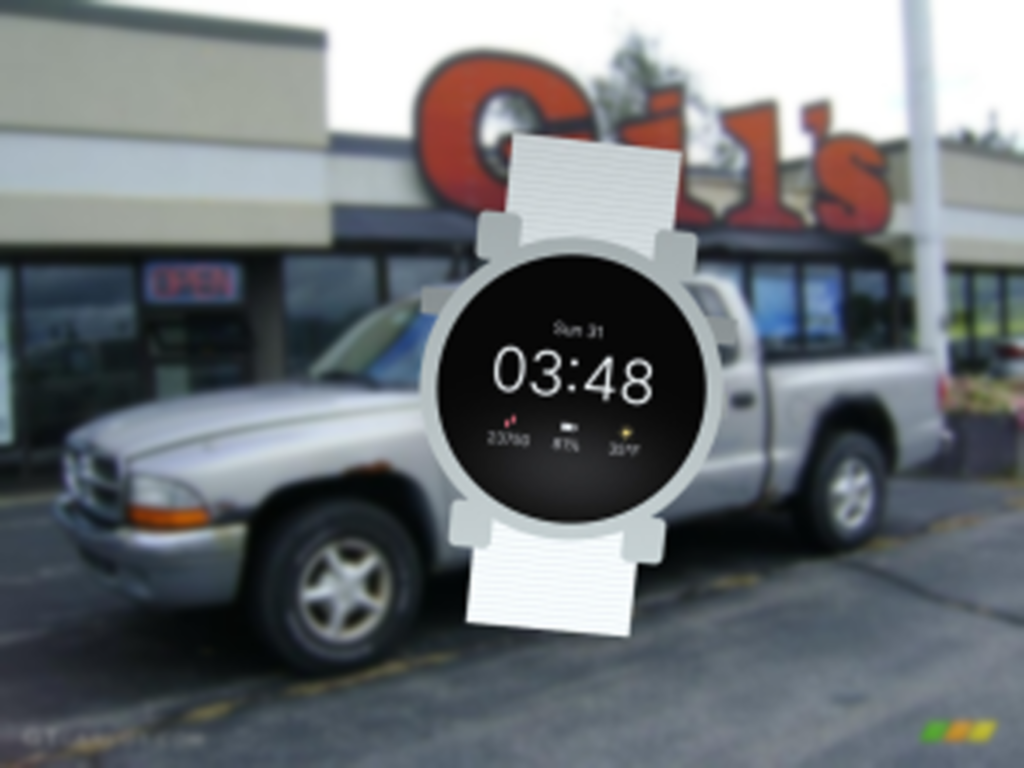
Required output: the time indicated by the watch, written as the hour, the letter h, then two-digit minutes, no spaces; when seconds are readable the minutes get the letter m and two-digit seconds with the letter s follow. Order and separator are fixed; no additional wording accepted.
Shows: 3h48
